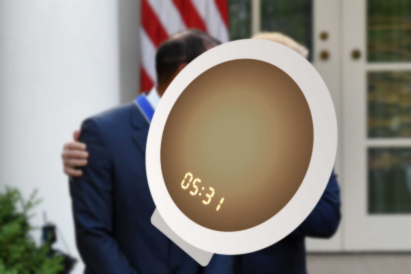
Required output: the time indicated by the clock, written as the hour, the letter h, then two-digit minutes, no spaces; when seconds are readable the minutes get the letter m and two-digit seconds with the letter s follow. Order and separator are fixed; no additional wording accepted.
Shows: 5h31
